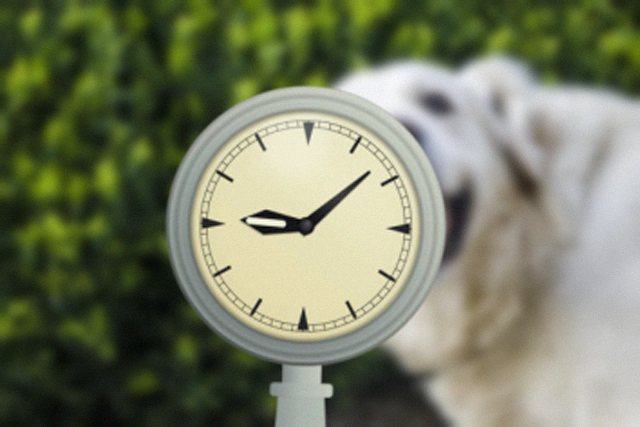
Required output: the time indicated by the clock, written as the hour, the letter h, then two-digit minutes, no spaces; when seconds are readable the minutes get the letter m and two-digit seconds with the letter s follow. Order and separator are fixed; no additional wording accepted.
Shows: 9h08
